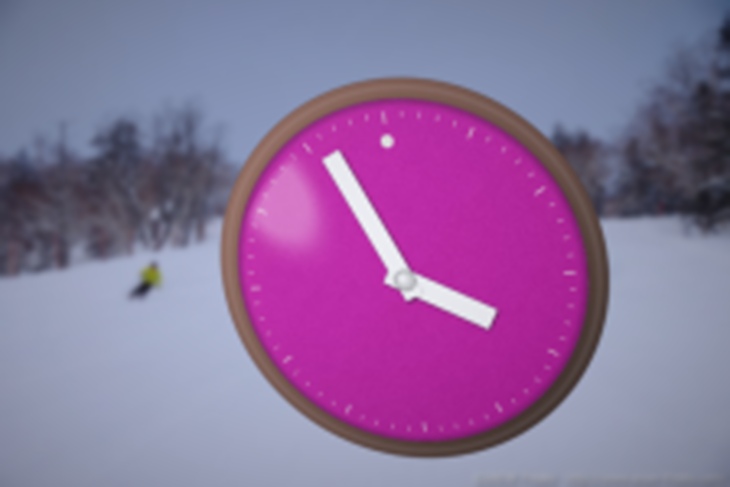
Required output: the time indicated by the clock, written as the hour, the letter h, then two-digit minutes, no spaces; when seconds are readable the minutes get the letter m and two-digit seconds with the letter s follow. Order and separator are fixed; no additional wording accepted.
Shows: 3h56
